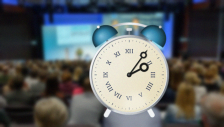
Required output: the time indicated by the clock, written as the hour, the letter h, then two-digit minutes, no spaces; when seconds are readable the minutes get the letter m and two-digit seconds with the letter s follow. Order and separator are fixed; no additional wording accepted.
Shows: 2h06
